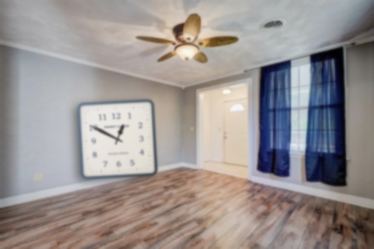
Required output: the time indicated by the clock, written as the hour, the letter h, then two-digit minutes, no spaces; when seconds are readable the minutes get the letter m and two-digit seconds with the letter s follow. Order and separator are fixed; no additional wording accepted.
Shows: 12h50
